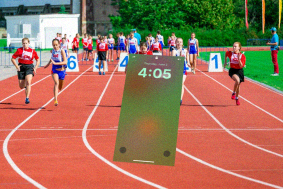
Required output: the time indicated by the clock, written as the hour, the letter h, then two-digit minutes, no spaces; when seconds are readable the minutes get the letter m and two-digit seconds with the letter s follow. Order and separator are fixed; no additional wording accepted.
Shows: 4h05
